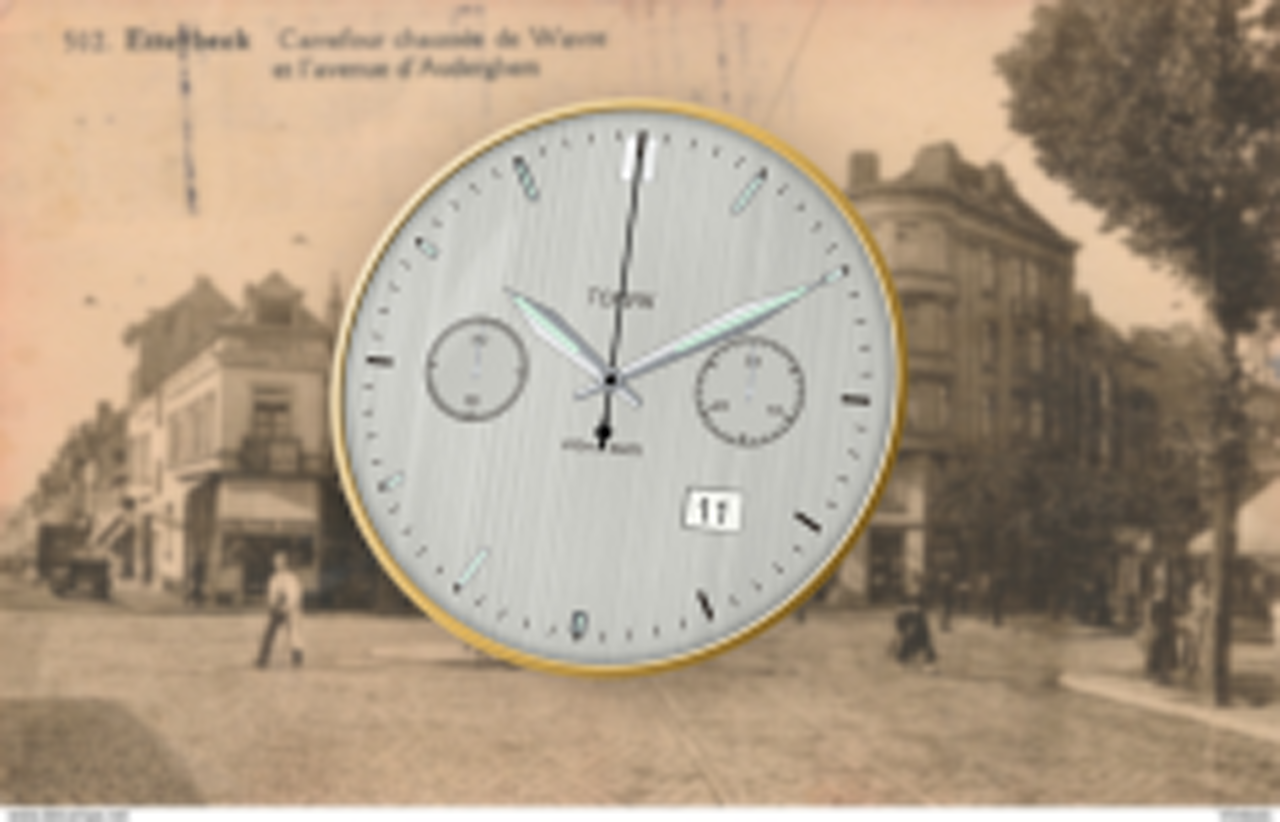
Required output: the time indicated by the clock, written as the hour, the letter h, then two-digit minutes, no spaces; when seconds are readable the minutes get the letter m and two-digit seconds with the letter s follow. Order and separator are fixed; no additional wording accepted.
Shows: 10h10
